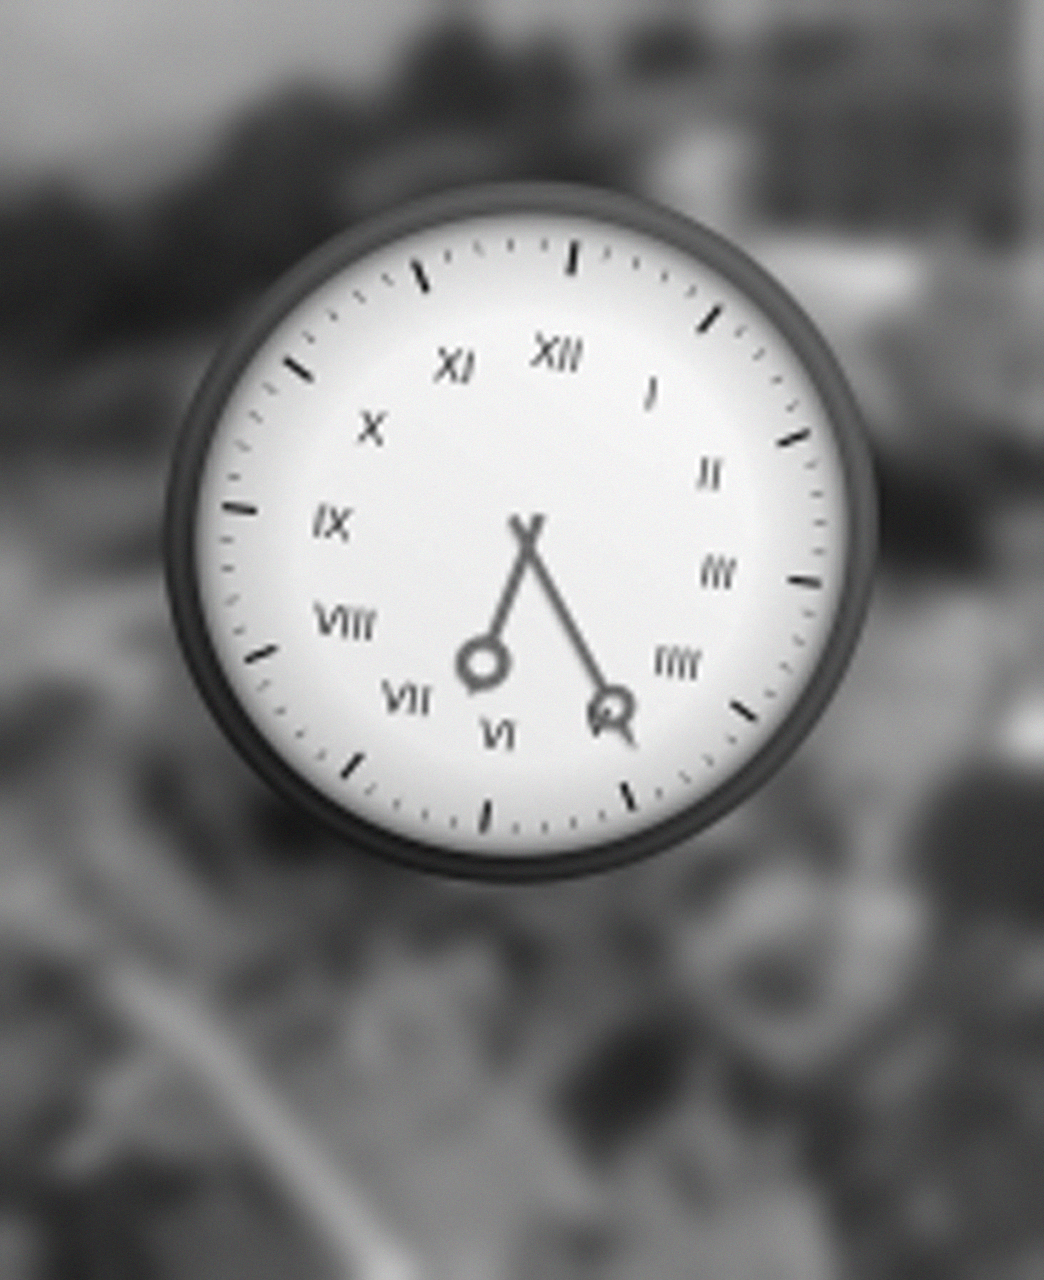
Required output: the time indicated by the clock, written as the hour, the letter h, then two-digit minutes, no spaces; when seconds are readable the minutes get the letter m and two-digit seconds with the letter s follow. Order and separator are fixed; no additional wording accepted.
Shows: 6h24
